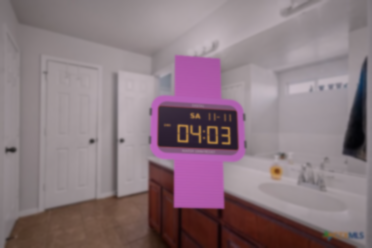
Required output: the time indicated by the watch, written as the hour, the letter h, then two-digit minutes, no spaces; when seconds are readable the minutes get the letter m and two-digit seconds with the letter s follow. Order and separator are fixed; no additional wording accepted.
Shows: 4h03
